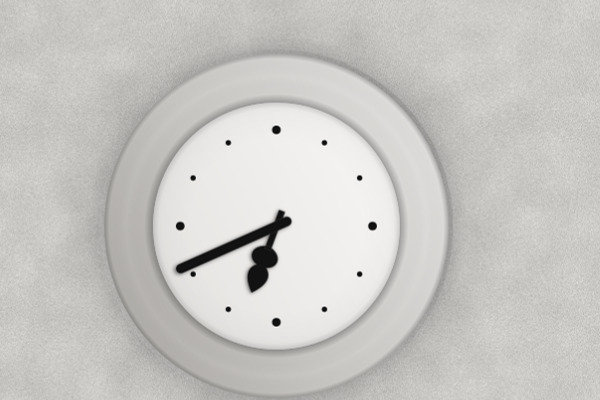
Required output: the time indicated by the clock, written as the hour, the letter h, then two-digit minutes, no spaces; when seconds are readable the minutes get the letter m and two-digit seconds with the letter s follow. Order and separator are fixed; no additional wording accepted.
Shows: 6h41
